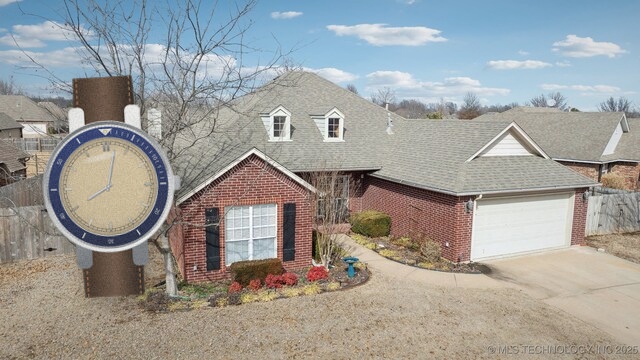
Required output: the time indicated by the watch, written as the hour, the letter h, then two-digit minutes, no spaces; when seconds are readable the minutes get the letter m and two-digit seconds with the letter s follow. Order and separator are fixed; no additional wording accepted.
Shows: 8h02
